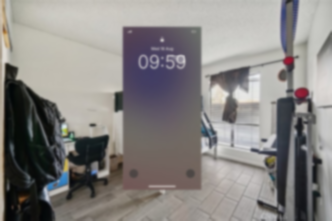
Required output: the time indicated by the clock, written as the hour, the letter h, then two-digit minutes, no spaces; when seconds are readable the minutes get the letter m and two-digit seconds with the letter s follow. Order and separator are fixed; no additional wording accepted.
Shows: 9h59
